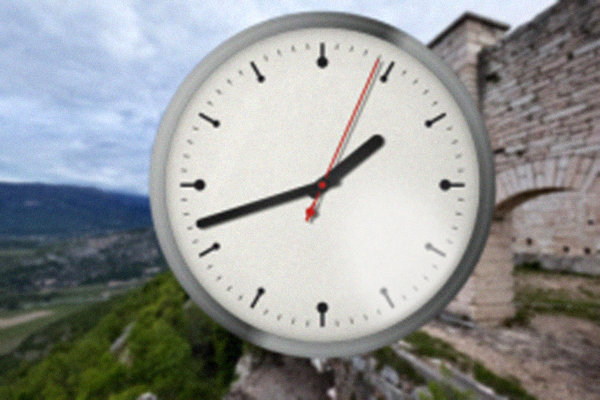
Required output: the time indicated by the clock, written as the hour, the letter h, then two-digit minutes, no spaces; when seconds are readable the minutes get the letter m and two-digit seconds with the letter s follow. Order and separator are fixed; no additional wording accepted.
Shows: 1h42m04s
